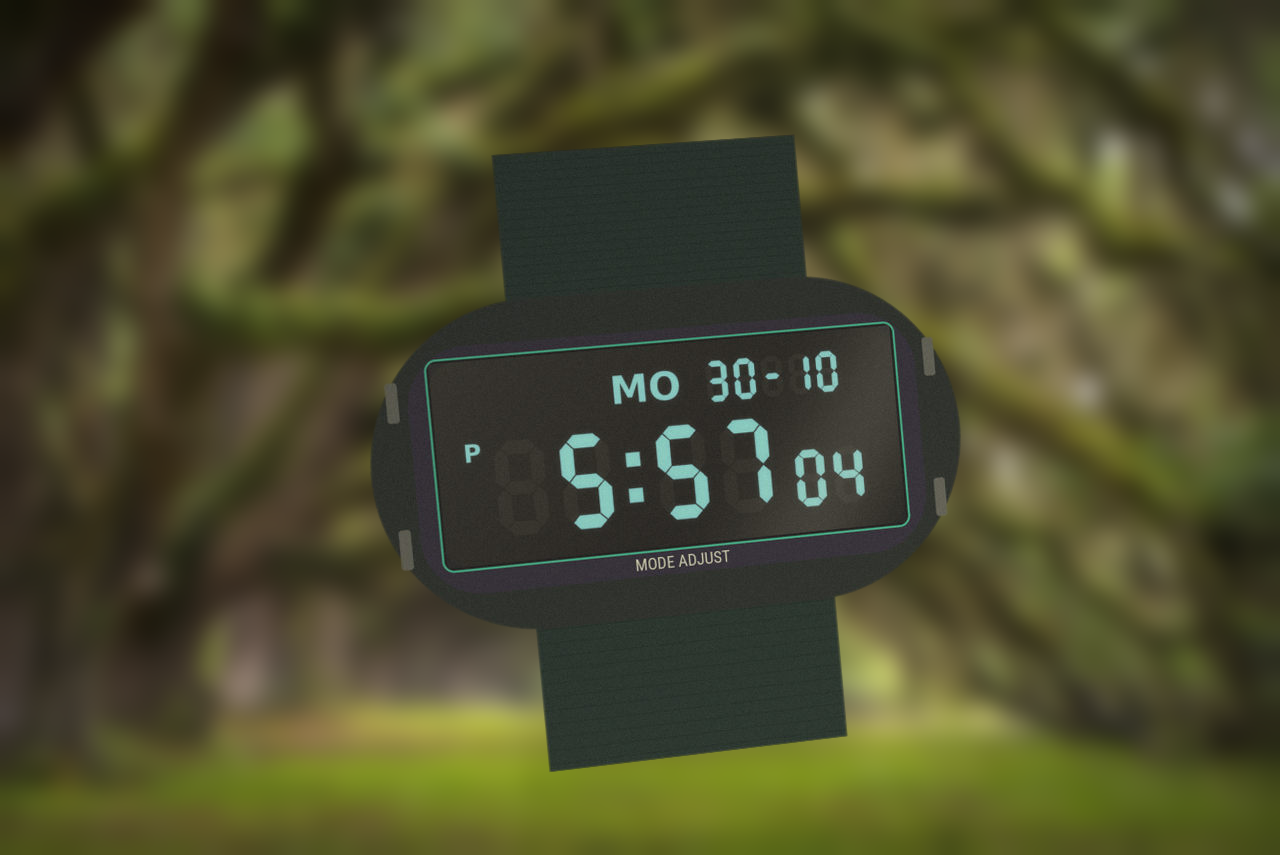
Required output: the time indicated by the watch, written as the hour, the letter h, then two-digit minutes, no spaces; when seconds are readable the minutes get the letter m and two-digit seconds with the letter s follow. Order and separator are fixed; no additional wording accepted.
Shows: 5h57m04s
